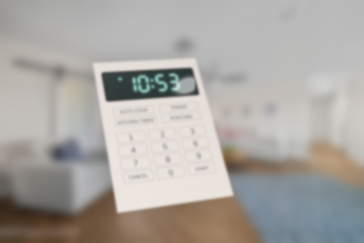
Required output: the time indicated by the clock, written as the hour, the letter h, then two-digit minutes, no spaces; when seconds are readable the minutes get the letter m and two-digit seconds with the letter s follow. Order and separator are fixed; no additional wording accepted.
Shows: 10h53
